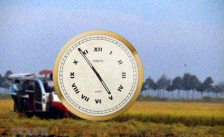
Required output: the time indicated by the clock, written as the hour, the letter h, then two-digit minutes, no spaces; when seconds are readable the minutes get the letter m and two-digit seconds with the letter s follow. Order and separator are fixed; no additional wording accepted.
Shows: 4h54
